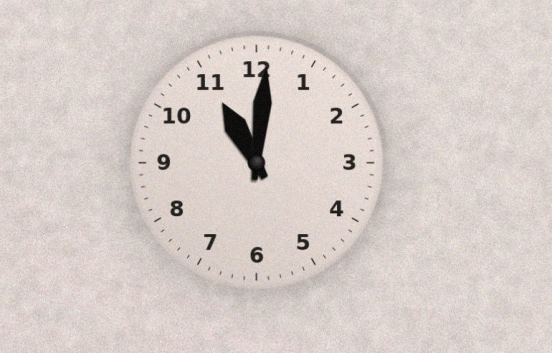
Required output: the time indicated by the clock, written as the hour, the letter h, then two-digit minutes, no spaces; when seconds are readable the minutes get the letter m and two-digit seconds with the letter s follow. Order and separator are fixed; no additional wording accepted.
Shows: 11h01
